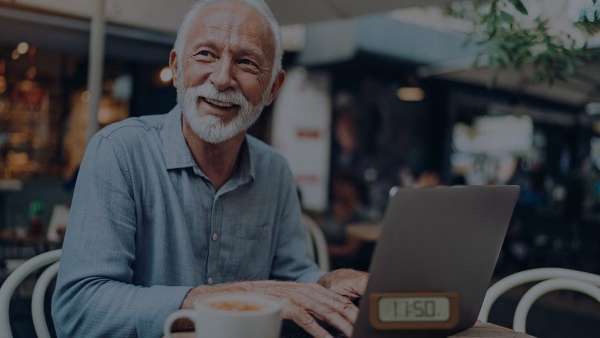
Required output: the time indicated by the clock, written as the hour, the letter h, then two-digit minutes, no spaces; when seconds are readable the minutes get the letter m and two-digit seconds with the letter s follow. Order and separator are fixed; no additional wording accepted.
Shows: 11h50
